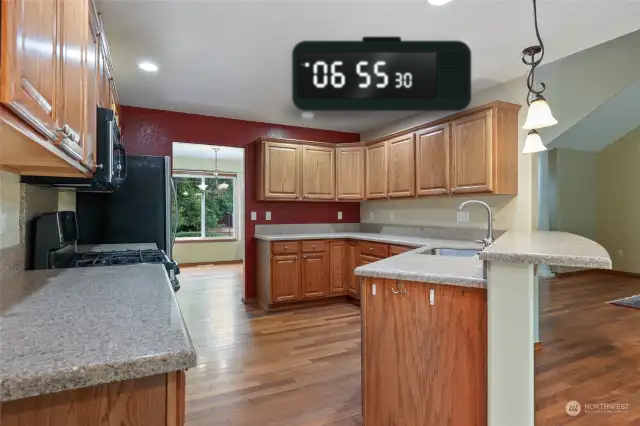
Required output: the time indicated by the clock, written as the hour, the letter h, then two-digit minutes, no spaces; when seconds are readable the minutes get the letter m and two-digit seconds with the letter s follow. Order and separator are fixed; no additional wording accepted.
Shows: 6h55m30s
